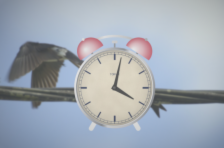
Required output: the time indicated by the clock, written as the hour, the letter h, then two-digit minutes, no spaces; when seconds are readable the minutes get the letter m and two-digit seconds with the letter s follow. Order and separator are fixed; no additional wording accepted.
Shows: 4h02
